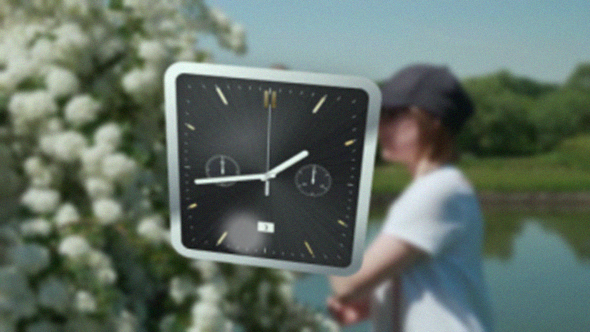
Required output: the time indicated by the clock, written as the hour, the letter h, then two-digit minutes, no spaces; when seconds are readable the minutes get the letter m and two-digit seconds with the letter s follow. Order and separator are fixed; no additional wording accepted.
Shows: 1h43
